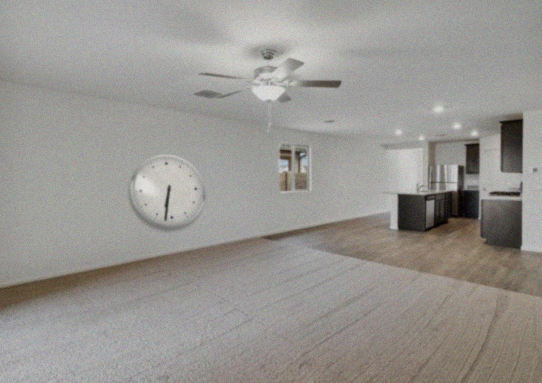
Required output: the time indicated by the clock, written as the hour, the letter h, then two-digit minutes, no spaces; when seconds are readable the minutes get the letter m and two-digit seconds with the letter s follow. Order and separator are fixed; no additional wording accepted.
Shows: 6h32
